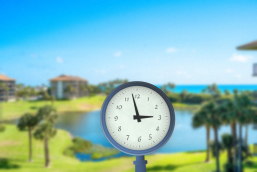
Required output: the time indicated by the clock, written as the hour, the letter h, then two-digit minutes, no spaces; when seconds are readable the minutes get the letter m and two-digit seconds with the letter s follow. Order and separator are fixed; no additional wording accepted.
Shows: 2h58
